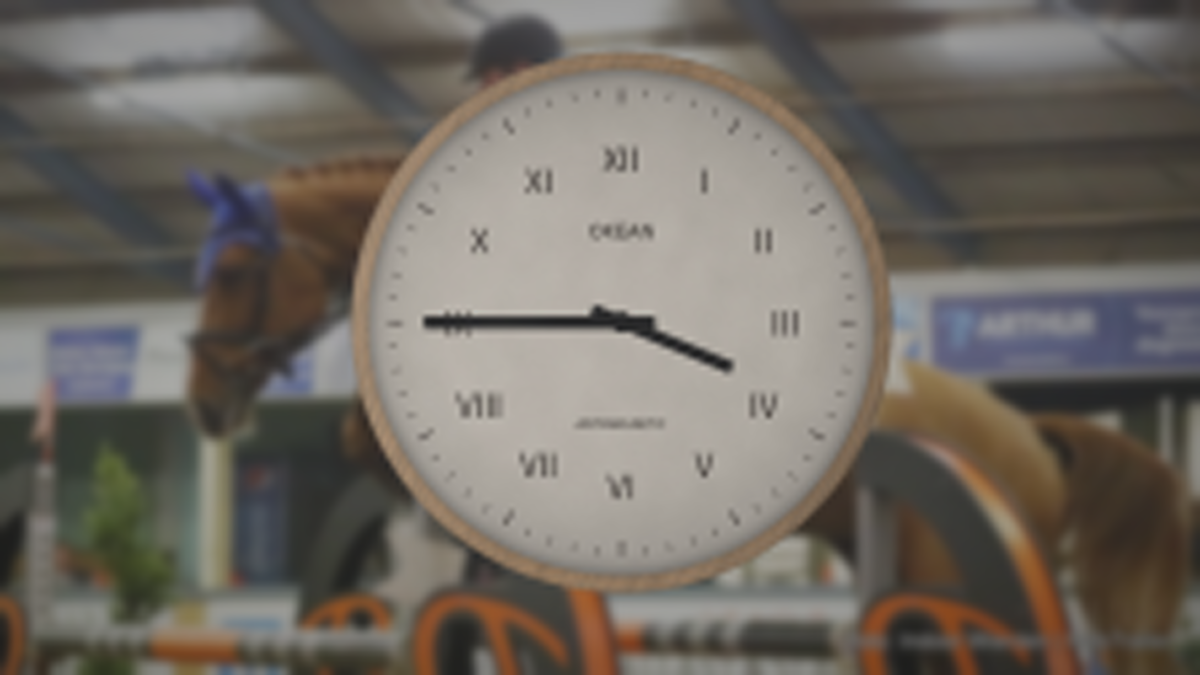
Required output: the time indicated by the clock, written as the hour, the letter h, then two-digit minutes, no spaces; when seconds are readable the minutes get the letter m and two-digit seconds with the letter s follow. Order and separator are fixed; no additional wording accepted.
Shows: 3h45
